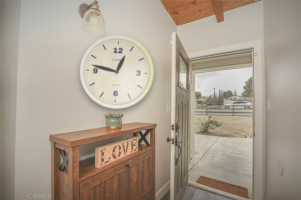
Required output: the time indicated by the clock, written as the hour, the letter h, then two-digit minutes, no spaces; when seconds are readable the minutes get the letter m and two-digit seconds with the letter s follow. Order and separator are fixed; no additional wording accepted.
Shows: 12h47
